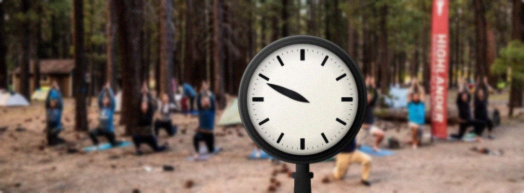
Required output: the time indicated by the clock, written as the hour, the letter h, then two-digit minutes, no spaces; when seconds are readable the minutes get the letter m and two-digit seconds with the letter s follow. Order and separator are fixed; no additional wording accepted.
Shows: 9h49
